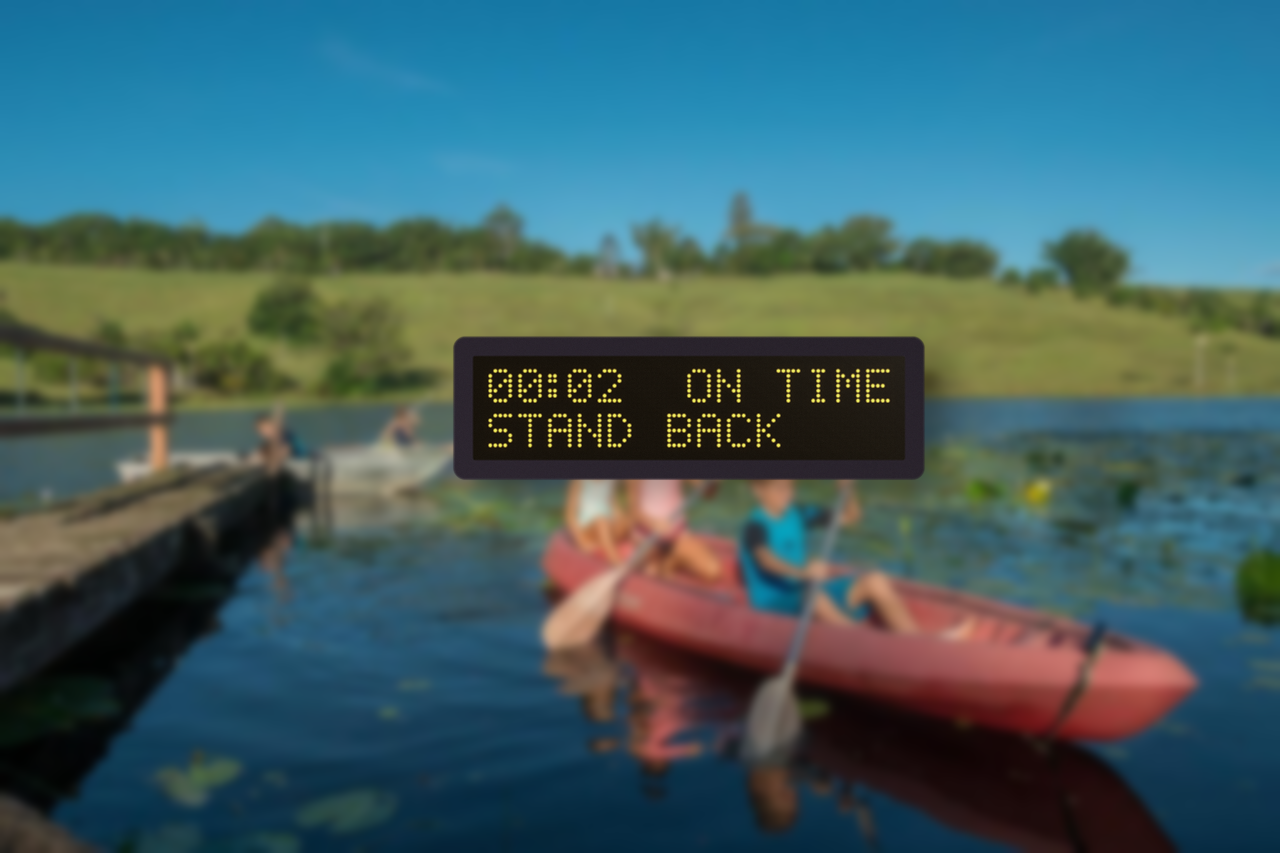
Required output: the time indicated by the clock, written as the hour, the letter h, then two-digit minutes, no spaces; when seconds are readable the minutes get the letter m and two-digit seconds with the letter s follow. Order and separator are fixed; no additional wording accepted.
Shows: 0h02
